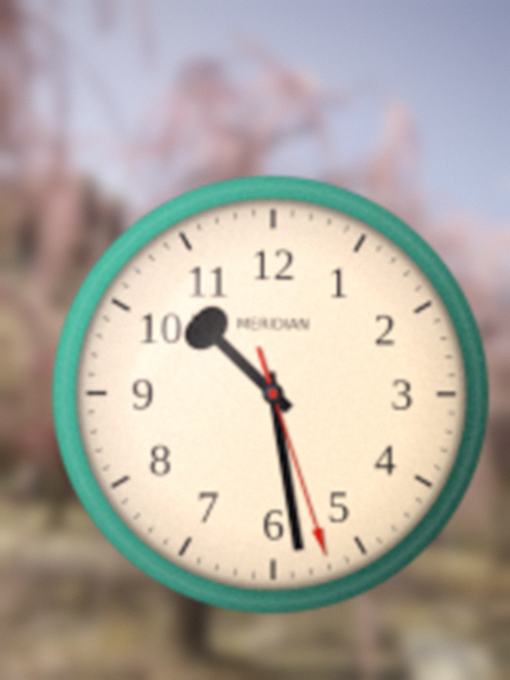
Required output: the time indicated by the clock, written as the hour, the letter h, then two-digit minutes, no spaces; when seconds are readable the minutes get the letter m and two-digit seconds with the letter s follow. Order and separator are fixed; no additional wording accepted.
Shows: 10h28m27s
